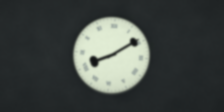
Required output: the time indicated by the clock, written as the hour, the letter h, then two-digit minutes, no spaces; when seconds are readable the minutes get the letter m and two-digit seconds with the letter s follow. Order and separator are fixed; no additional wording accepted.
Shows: 8h09
